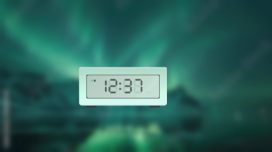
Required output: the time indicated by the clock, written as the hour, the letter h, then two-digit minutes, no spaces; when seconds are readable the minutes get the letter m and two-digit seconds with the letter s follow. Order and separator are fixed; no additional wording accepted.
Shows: 12h37
